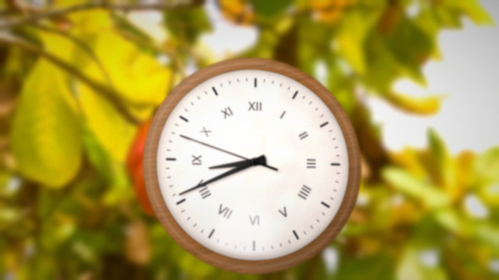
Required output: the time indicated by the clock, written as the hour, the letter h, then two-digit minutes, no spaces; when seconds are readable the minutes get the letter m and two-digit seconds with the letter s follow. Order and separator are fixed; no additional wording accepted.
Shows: 8h40m48s
